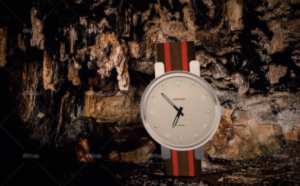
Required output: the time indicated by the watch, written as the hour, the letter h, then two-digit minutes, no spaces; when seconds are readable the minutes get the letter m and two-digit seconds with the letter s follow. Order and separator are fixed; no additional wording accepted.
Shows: 6h53
